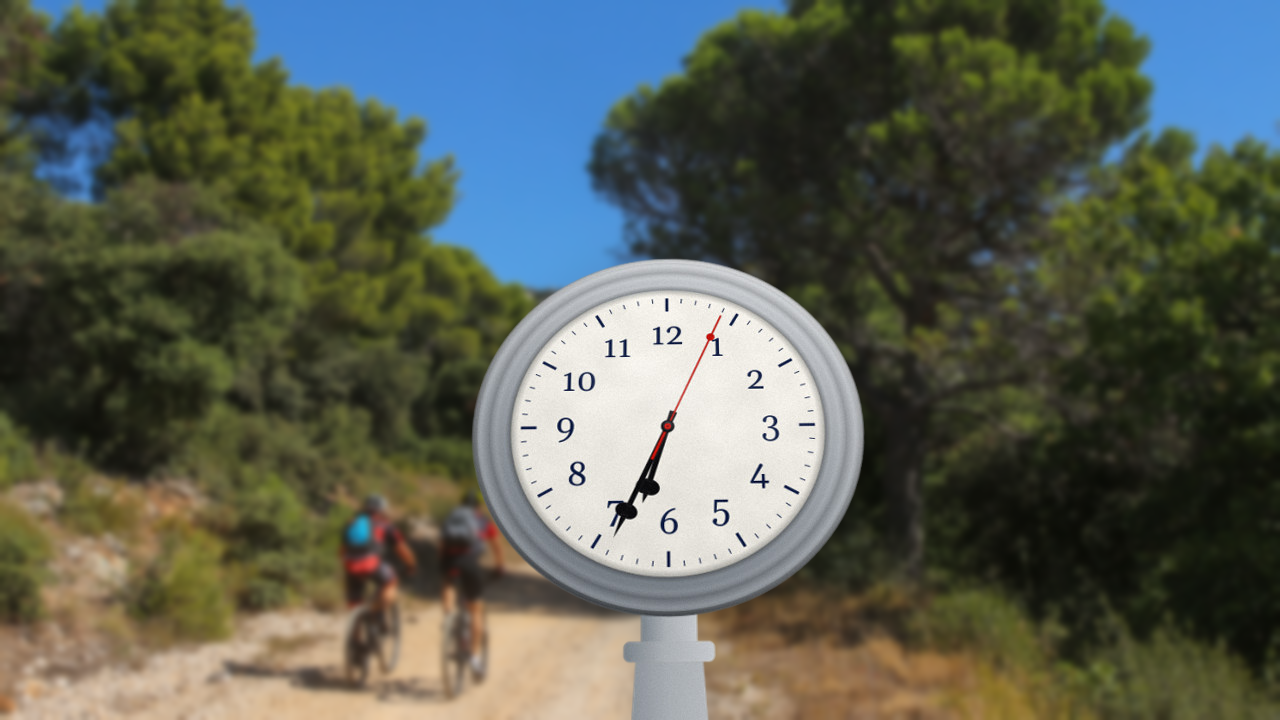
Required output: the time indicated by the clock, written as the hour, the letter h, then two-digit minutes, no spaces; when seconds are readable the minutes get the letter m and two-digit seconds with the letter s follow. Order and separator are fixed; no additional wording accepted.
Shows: 6h34m04s
